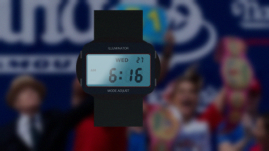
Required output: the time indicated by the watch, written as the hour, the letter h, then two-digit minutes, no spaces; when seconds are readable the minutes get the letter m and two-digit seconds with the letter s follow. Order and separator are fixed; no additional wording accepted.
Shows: 6h16
